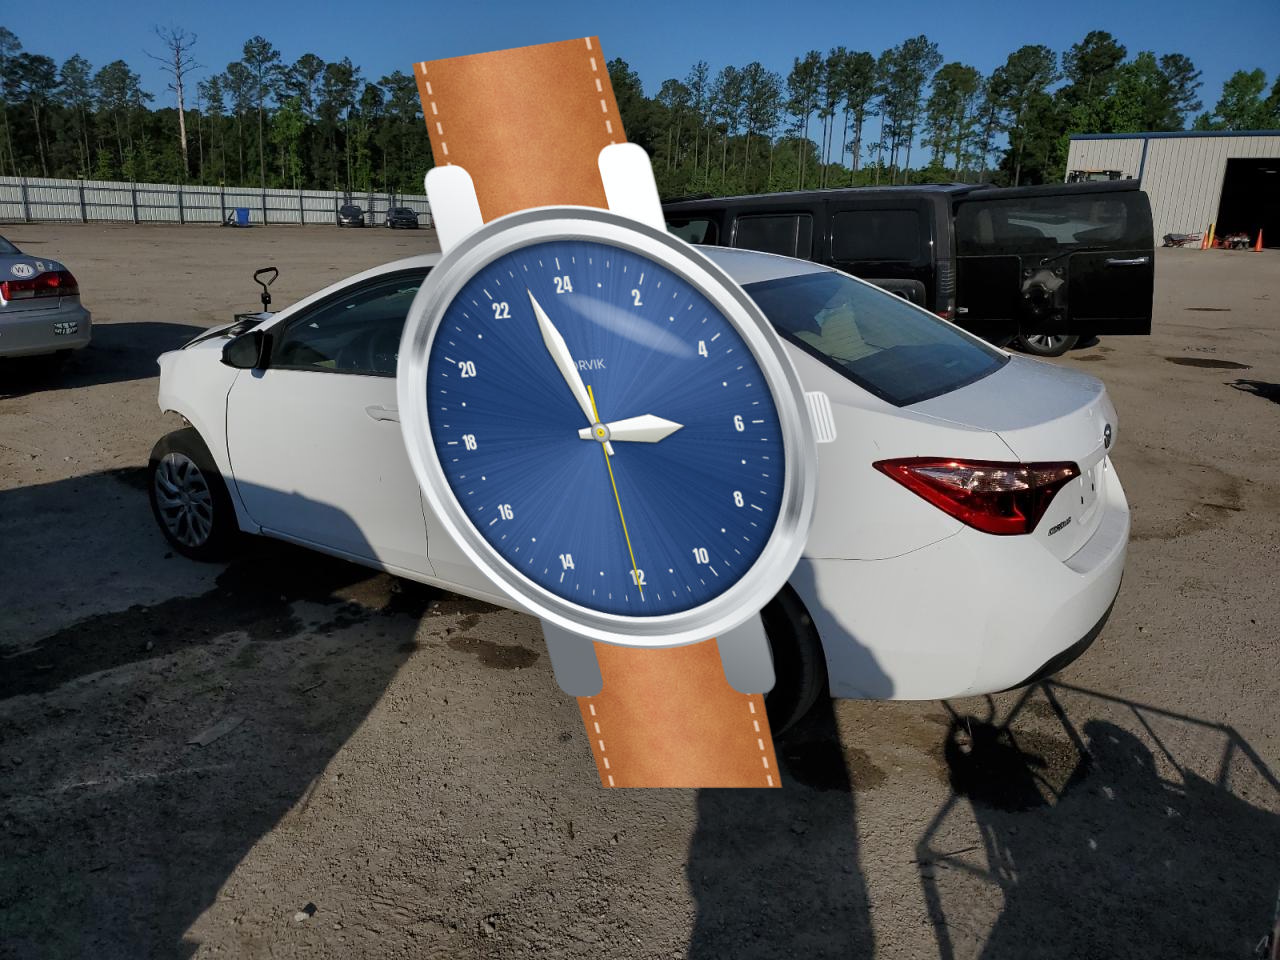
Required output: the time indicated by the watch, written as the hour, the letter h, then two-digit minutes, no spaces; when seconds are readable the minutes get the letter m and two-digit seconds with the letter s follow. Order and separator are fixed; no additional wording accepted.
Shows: 5h57m30s
